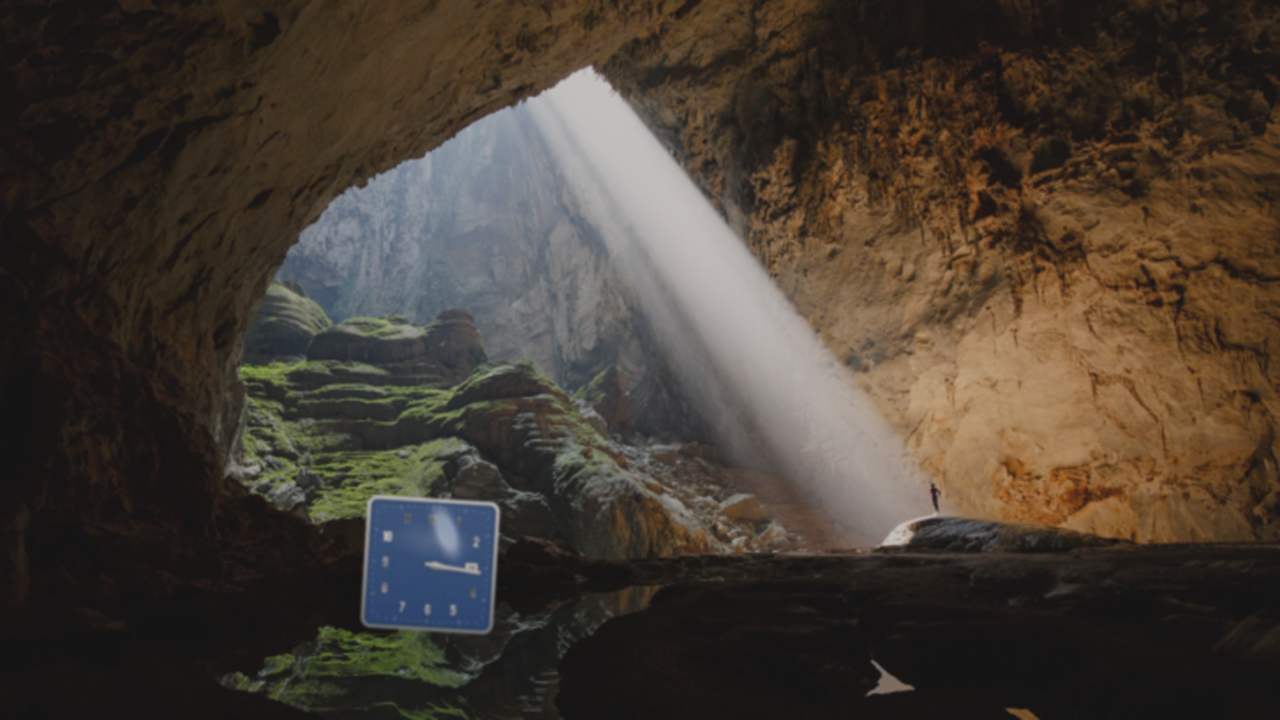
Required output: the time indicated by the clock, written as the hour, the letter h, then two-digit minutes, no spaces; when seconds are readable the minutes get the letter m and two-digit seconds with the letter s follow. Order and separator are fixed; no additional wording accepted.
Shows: 3h16
